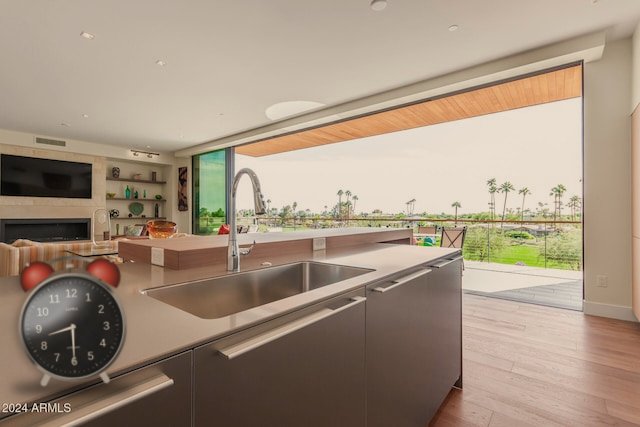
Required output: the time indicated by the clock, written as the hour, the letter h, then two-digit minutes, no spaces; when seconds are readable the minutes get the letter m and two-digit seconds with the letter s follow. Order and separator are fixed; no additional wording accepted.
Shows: 8h30
